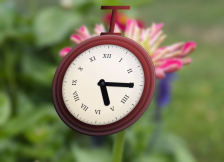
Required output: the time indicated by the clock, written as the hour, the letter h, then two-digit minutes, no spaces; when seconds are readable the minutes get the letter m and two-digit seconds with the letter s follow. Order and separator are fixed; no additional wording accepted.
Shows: 5h15
